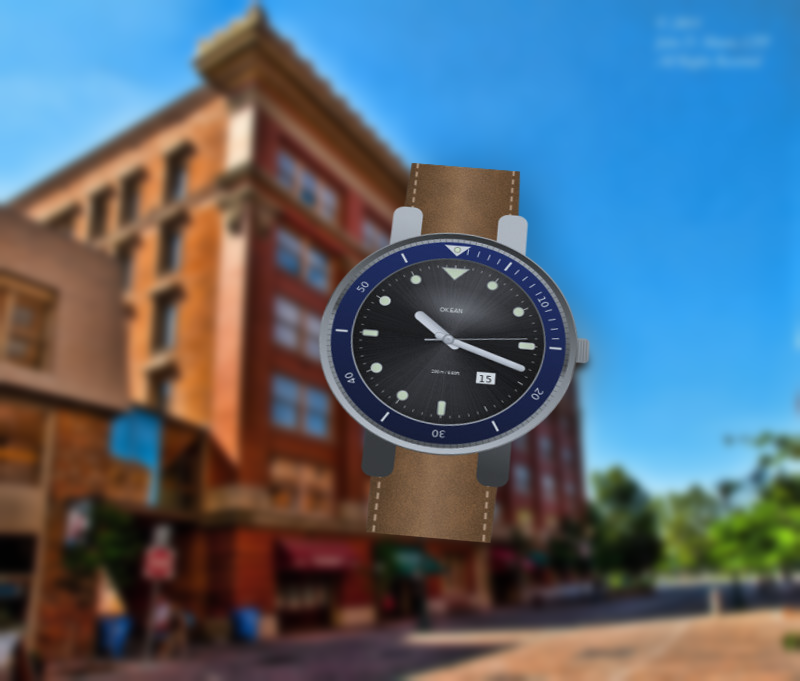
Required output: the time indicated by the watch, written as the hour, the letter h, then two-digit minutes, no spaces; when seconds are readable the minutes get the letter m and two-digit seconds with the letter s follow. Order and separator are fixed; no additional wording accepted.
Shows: 10h18m14s
